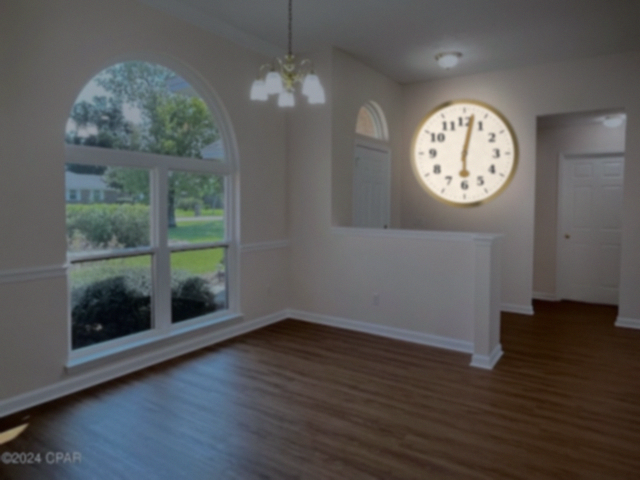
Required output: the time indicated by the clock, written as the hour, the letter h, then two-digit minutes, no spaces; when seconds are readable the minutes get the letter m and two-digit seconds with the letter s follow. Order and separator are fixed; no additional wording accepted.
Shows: 6h02
